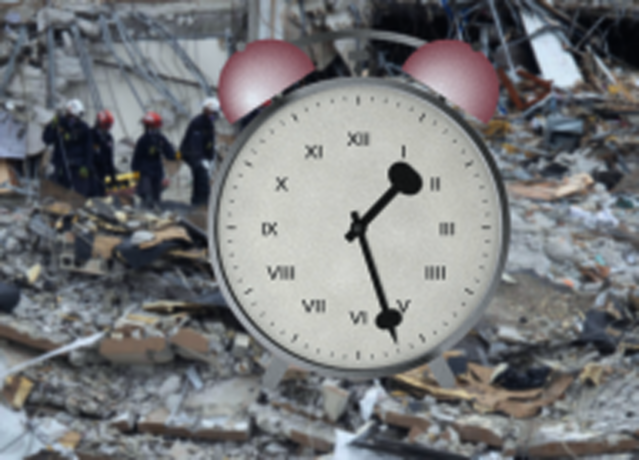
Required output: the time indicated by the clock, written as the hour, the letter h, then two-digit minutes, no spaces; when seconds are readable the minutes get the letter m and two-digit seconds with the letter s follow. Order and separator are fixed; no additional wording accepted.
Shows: 1h27
